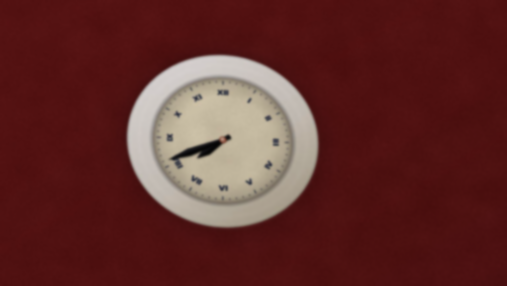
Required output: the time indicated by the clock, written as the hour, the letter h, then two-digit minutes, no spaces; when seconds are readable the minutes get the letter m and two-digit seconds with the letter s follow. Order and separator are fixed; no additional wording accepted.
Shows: 7h41
